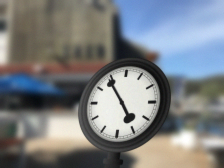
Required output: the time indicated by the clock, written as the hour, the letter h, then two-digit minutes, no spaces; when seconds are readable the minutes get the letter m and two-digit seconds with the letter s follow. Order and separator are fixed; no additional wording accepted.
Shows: 4h54
